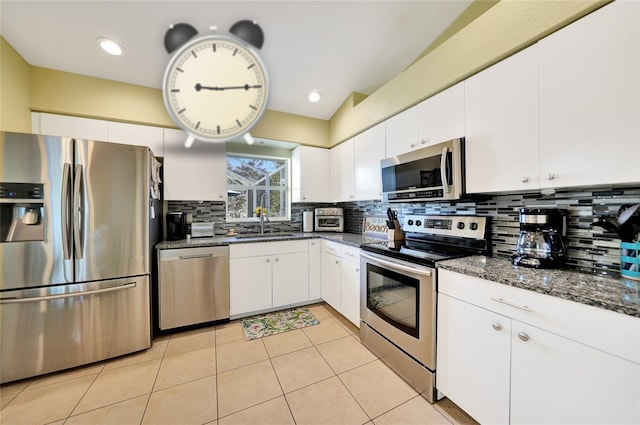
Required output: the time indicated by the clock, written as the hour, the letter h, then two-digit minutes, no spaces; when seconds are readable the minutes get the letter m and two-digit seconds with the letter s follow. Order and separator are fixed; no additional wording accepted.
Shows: 9h15
